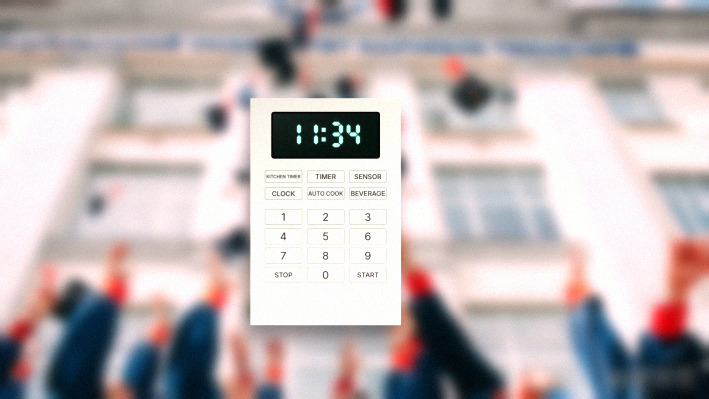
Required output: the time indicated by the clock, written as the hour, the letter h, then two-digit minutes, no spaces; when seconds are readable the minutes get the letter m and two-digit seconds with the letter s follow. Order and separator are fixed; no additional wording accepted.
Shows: 11h34
